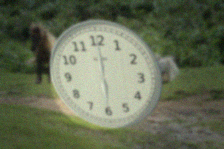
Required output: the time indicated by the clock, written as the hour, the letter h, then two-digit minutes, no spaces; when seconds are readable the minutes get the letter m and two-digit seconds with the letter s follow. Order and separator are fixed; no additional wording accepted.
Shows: 6h00
